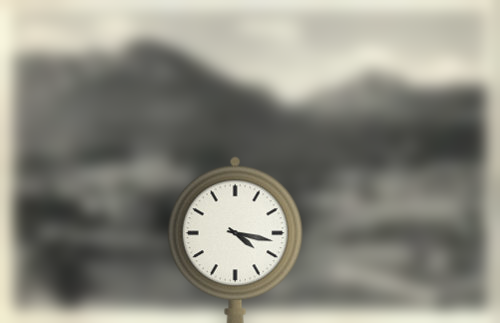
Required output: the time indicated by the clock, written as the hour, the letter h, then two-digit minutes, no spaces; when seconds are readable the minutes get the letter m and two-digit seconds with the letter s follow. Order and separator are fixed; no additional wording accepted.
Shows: 4h17
